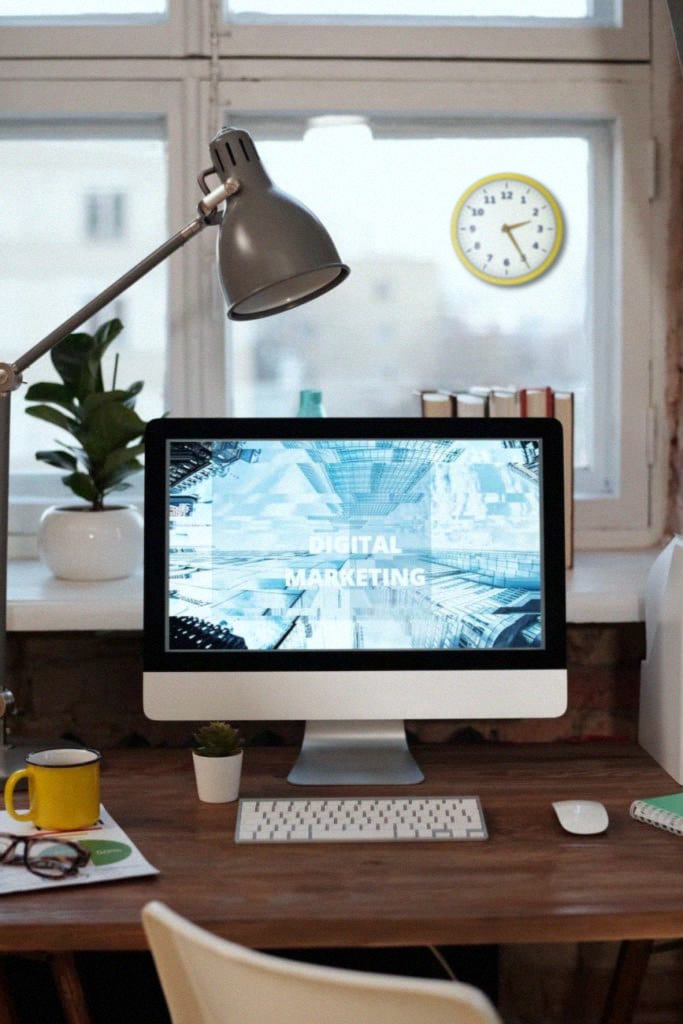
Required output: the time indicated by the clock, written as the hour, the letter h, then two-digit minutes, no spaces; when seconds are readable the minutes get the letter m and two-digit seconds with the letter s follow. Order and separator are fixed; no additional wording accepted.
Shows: 2h25
